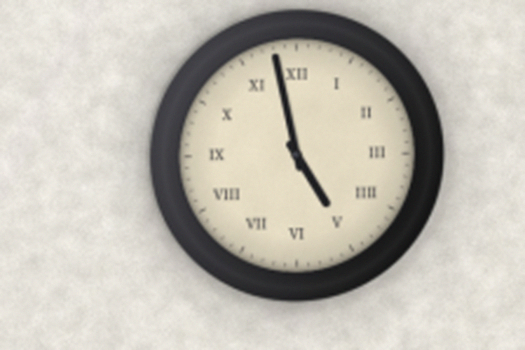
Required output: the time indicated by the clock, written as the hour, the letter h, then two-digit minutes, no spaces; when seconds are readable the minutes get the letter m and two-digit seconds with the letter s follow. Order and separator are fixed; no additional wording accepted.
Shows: 4h58
